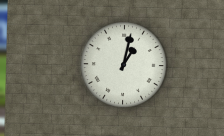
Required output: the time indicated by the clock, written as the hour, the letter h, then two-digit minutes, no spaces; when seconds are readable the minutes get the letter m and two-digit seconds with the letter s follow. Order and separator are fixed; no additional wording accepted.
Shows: 1h02
